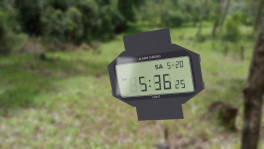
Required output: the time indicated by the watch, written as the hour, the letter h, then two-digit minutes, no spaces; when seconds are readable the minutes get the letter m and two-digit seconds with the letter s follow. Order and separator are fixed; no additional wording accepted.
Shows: 5h36m25s
